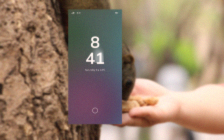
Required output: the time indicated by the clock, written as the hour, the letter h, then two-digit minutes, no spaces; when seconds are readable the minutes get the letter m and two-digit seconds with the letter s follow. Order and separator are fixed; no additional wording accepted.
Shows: 8h41
